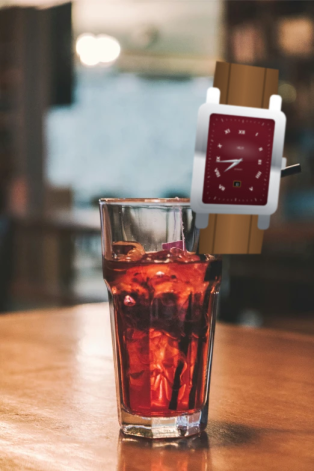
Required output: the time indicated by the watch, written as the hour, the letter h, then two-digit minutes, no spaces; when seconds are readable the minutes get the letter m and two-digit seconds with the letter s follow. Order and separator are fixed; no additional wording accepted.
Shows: 7h44
